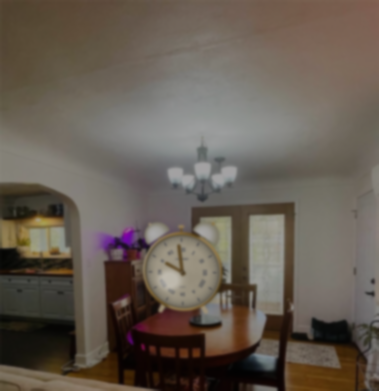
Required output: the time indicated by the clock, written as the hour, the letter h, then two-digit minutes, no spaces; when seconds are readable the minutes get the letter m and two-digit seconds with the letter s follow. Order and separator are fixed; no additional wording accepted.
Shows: 9h59
